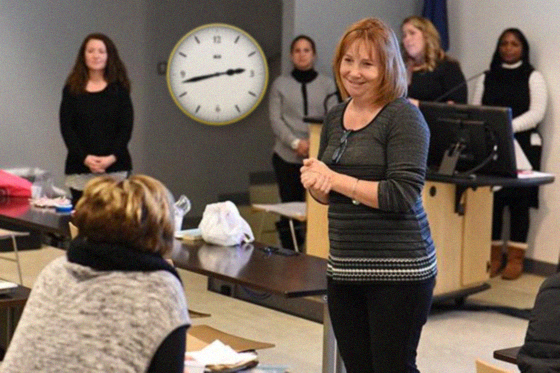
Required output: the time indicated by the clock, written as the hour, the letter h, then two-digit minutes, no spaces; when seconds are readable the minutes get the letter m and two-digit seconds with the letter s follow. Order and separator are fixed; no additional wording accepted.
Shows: 2h43
